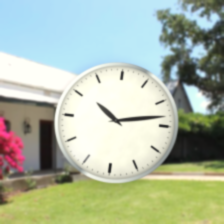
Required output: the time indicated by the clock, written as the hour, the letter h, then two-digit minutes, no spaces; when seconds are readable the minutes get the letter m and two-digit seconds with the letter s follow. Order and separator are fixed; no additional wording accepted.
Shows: 10h13
